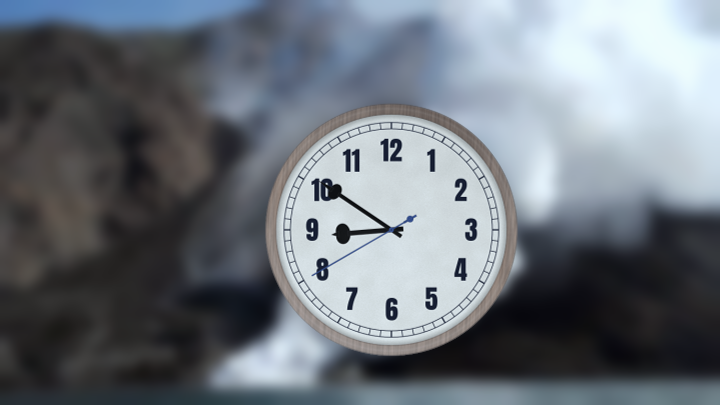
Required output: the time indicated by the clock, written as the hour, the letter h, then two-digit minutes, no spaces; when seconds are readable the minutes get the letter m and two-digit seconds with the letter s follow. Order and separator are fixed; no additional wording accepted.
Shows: 8h50m40s
